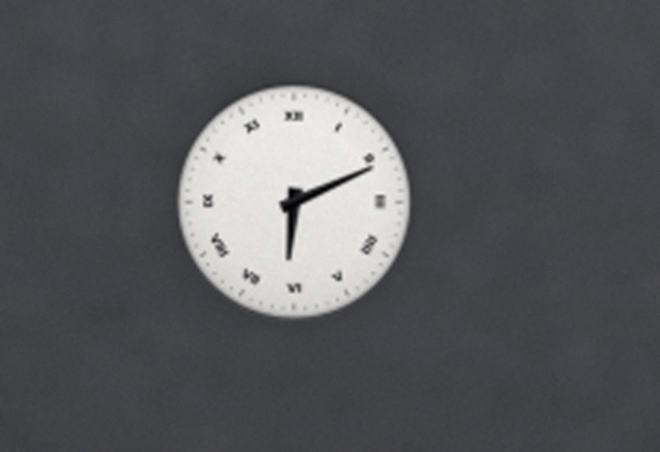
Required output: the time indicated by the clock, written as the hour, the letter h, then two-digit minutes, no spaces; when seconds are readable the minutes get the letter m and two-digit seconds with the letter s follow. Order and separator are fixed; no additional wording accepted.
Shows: 6h11
